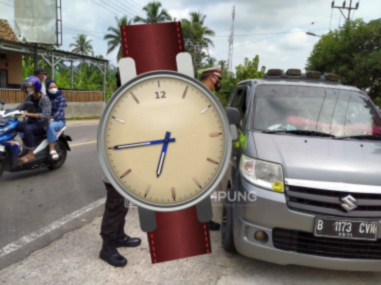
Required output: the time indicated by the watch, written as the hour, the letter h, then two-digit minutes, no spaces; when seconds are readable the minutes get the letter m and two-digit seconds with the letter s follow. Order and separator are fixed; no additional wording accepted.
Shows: 6h45
